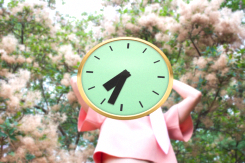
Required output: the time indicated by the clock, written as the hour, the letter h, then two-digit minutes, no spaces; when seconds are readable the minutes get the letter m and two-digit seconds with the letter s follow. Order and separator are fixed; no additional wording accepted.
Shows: 7h33
